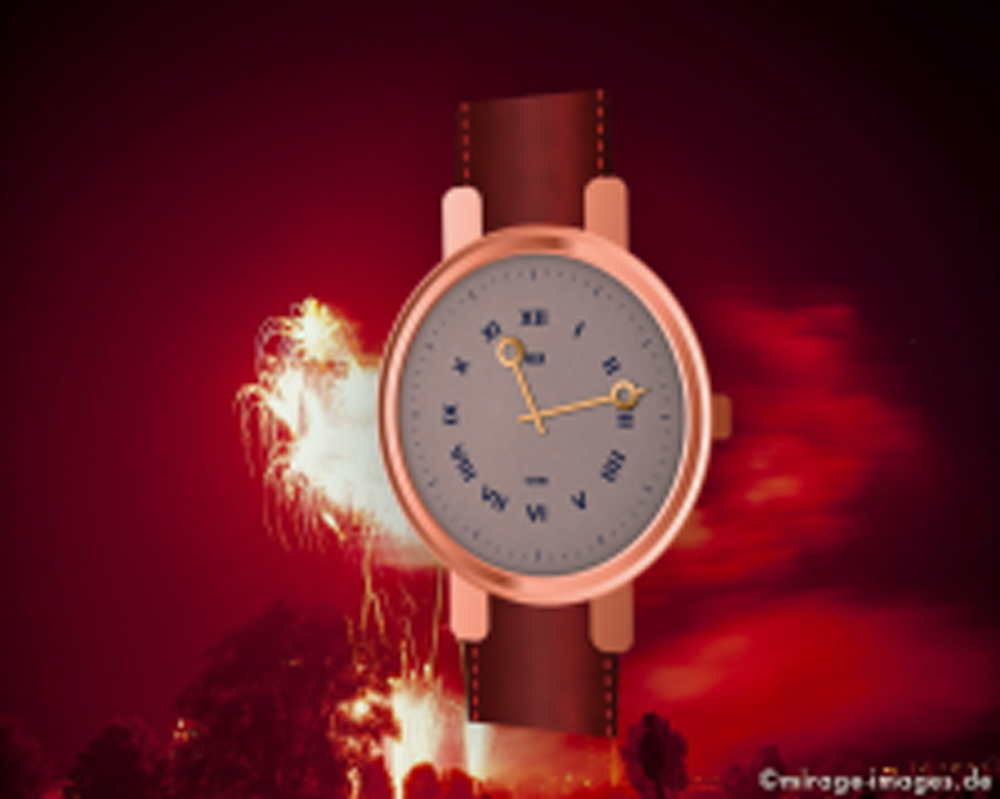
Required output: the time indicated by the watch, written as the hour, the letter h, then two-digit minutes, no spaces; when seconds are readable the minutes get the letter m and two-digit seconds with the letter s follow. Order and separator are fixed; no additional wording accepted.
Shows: 11h13
